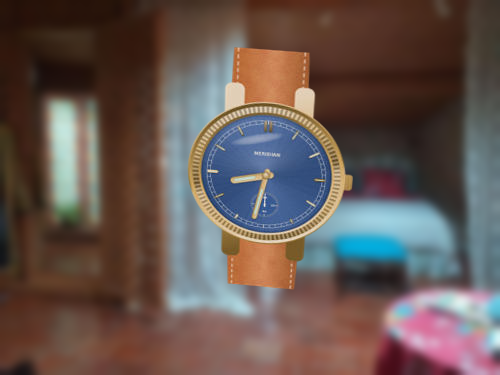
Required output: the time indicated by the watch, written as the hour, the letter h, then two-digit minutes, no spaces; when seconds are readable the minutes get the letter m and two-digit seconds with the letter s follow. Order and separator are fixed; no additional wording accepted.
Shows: 8h32
